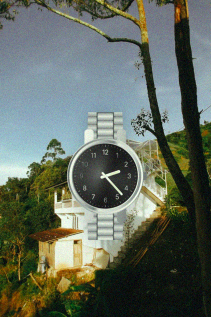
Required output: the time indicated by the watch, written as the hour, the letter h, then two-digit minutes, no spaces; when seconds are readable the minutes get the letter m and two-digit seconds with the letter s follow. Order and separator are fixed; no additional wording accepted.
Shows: 2h23
